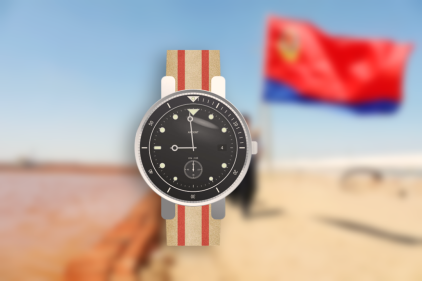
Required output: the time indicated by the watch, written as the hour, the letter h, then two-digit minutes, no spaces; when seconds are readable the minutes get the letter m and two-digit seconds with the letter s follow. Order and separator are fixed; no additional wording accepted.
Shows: 8h59
